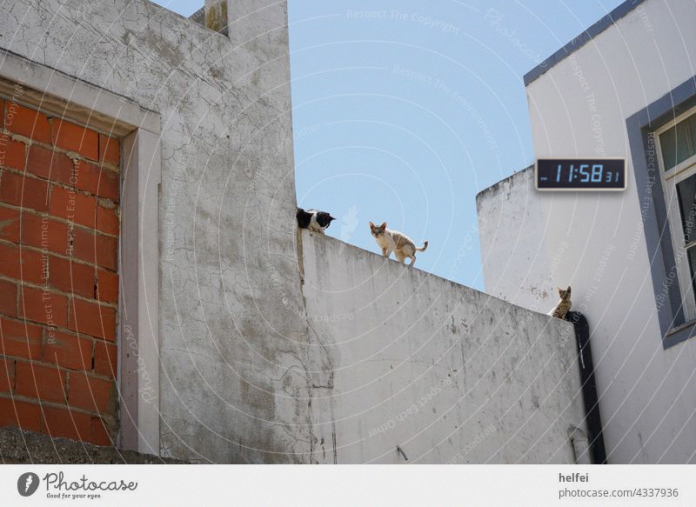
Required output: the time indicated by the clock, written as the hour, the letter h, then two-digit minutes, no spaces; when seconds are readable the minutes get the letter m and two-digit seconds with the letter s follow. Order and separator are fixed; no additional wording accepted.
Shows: 11h58m31s
